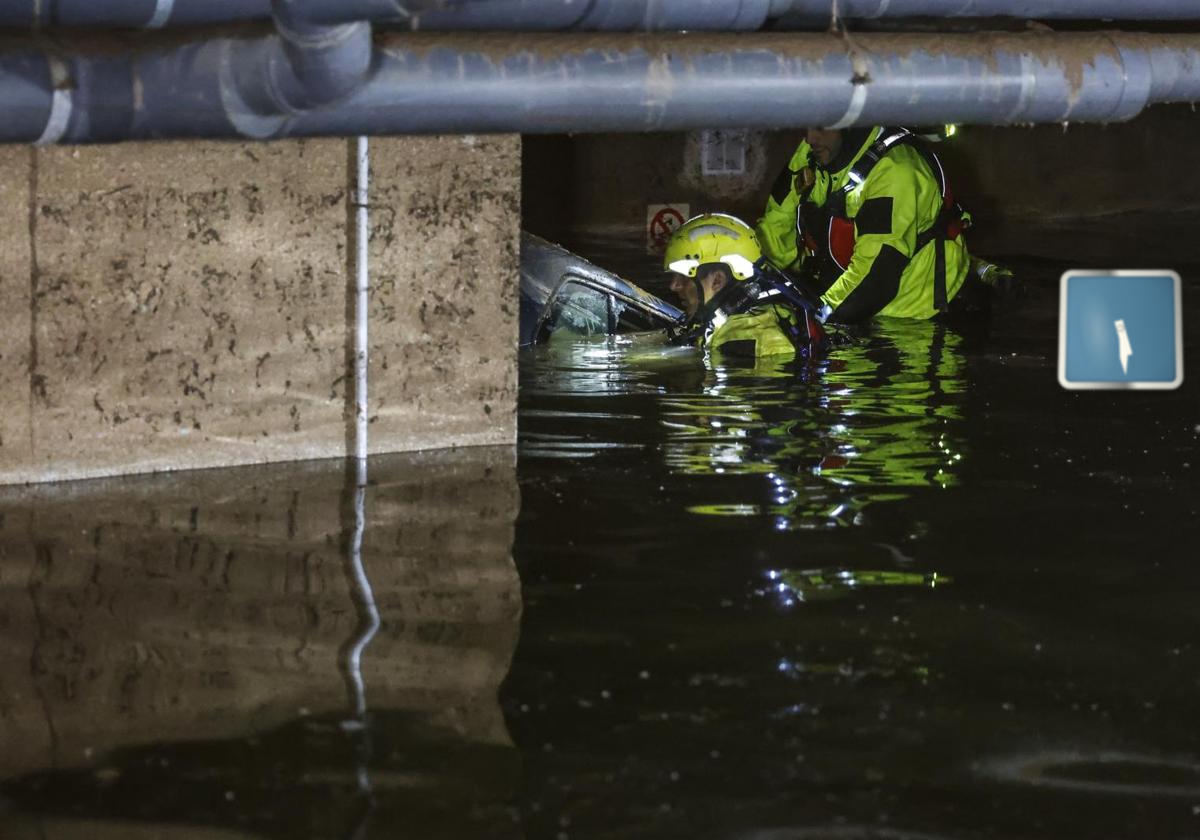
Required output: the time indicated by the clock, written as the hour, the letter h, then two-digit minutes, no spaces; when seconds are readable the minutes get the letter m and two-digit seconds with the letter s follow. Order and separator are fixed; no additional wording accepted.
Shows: 5h29
